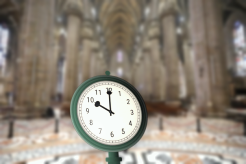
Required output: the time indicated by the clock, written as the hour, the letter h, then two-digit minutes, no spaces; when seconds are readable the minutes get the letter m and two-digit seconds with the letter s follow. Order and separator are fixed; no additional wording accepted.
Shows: 10h00
